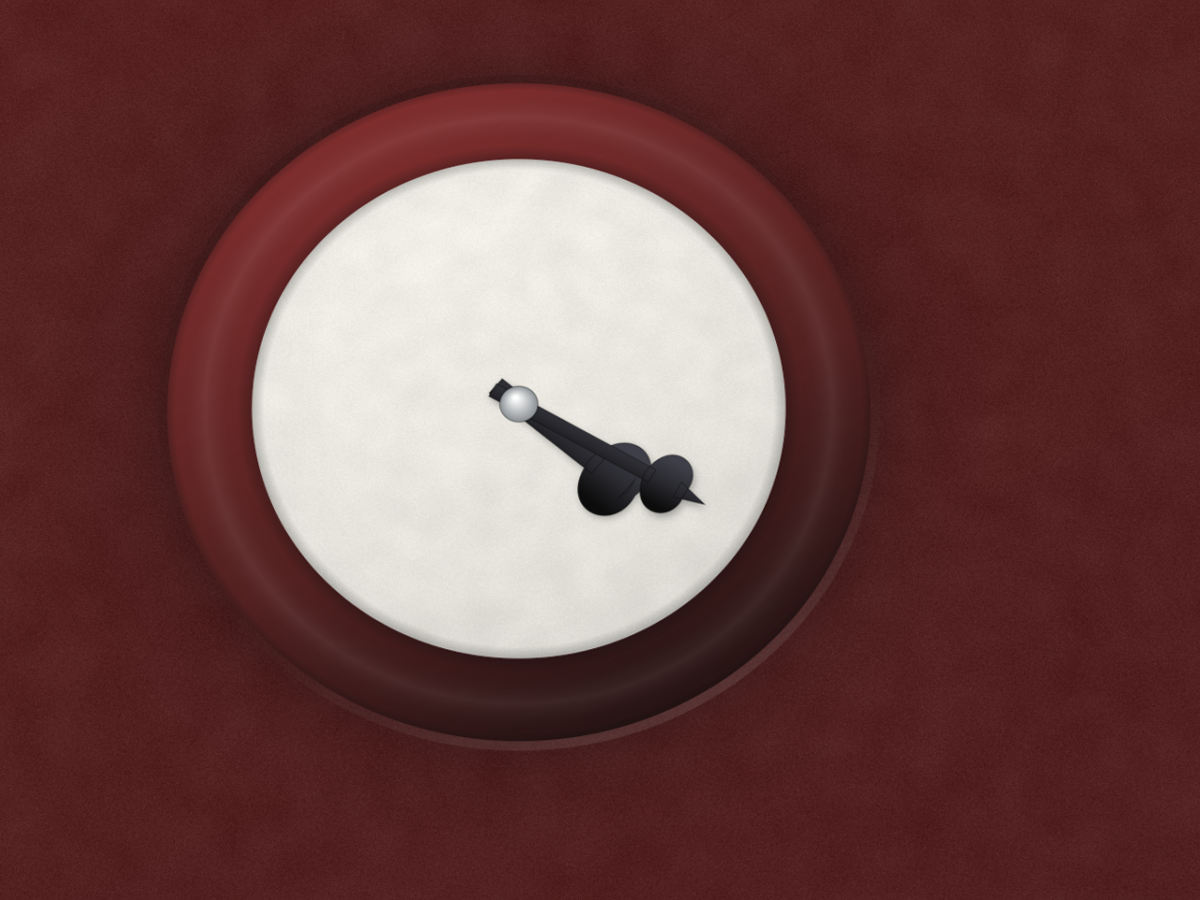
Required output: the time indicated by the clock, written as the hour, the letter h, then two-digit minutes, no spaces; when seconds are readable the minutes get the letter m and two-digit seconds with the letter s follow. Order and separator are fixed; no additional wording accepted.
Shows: 4h20
